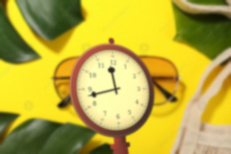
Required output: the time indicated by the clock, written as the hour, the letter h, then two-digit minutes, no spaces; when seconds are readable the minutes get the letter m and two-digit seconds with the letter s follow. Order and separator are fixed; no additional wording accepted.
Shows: 11h43
